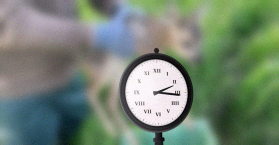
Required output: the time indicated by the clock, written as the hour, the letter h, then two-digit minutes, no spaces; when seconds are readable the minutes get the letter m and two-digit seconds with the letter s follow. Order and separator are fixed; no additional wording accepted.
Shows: 2h16
